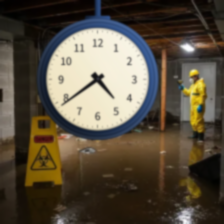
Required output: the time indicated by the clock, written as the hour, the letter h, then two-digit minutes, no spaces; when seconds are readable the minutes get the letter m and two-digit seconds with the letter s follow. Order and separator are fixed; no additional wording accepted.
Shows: 4h39
